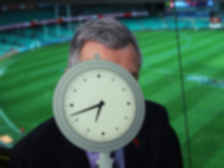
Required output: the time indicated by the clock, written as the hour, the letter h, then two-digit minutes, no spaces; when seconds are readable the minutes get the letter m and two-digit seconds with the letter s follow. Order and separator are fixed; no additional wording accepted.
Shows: 6h42
